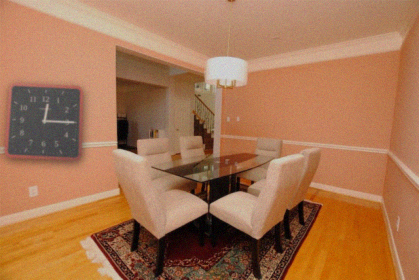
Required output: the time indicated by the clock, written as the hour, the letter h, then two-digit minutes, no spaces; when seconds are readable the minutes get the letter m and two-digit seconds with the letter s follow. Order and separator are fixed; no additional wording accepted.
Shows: 12h15
